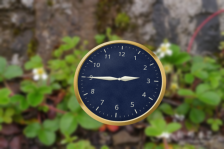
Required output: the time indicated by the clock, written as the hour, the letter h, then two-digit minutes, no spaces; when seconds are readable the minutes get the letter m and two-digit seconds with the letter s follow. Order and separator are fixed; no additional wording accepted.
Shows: 2h45
